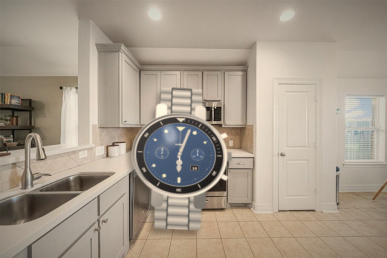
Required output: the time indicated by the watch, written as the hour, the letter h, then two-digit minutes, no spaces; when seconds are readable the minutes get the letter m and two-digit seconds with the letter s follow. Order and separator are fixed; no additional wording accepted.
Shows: 6h03
